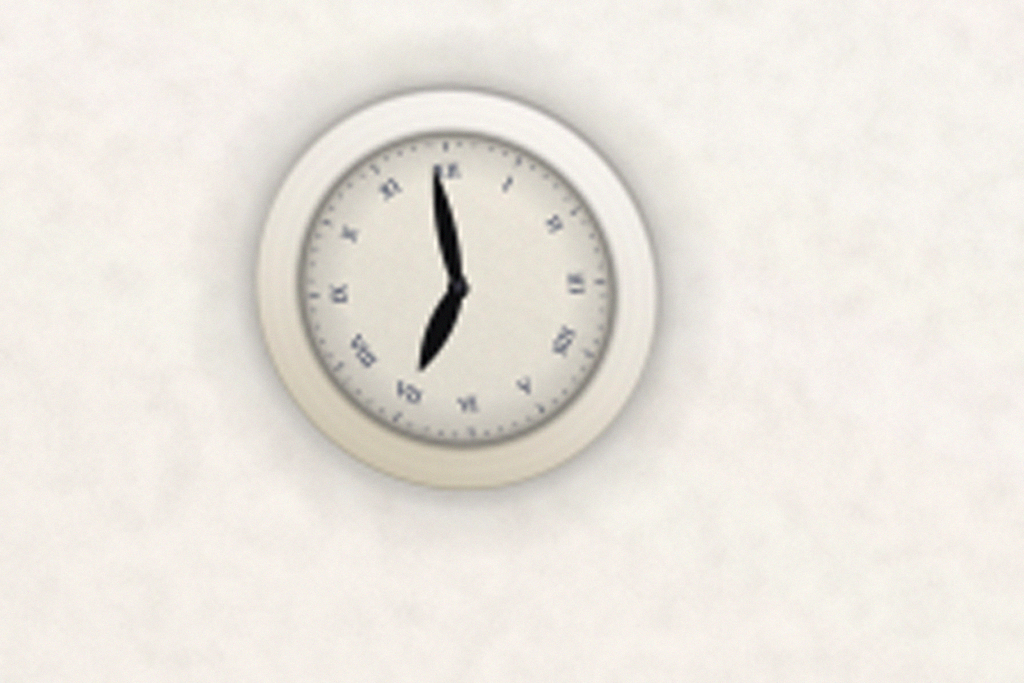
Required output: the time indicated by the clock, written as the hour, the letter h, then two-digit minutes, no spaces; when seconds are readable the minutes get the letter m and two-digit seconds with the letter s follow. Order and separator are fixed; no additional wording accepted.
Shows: 6h59
